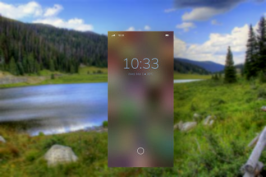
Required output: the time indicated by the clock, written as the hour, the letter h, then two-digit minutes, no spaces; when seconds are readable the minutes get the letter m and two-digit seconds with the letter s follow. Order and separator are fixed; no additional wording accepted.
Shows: 10h33
